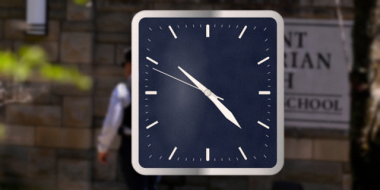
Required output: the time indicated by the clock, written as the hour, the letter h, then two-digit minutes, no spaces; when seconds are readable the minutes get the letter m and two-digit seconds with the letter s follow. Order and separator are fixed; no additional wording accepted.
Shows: 10h22m49s
